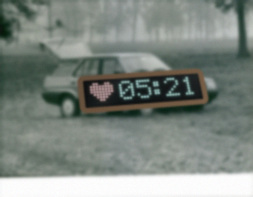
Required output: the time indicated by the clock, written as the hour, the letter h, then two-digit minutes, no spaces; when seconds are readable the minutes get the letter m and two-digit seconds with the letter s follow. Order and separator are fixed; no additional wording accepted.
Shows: 5h21
